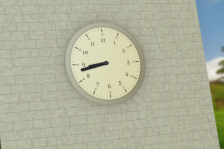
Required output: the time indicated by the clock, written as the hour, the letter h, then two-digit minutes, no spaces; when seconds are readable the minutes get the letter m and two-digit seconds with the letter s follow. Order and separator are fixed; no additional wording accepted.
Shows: 8h43
